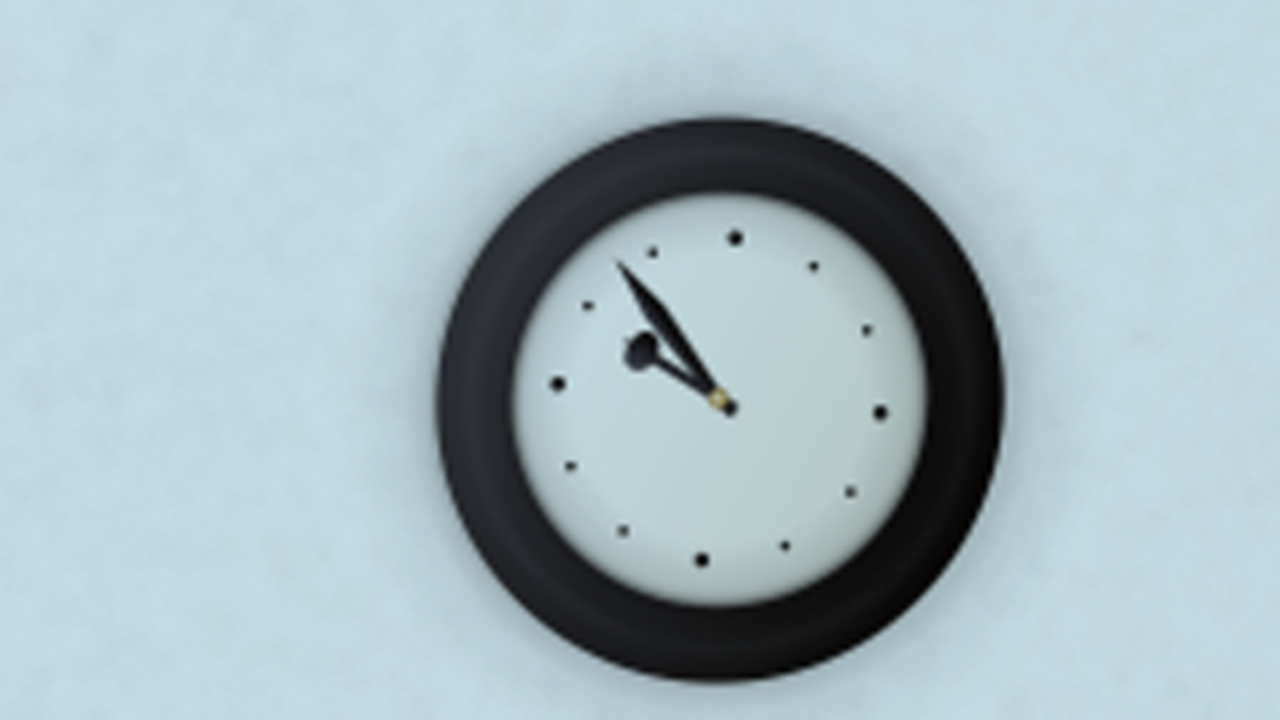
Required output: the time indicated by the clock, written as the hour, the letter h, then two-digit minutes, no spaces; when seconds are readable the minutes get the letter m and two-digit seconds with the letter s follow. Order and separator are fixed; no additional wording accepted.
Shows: 9h53
